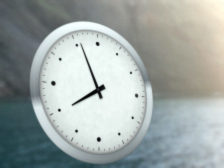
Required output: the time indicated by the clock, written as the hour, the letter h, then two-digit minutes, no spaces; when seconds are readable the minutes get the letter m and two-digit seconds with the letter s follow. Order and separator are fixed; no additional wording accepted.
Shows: 7h56
